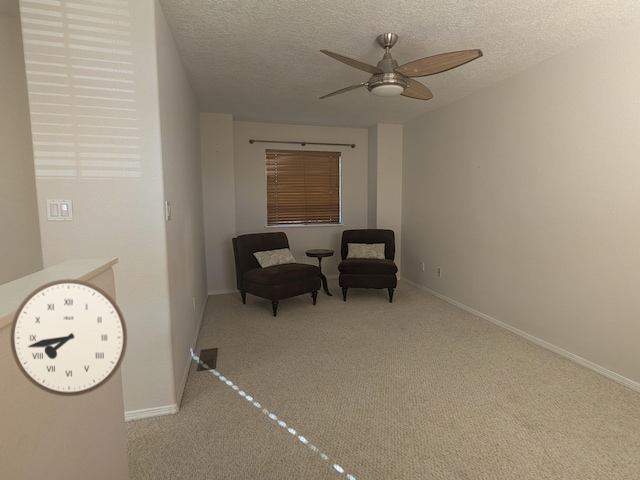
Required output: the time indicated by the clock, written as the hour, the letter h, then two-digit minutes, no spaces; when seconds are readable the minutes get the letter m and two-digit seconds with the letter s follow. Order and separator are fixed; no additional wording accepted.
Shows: 7h43
